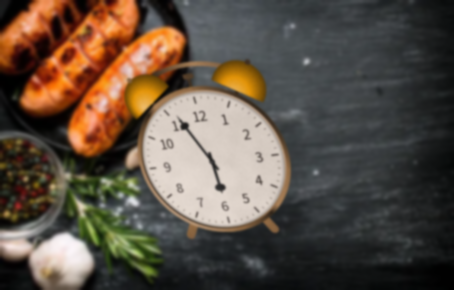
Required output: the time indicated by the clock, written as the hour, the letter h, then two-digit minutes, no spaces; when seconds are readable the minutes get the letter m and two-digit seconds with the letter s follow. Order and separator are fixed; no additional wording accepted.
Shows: 5h56
